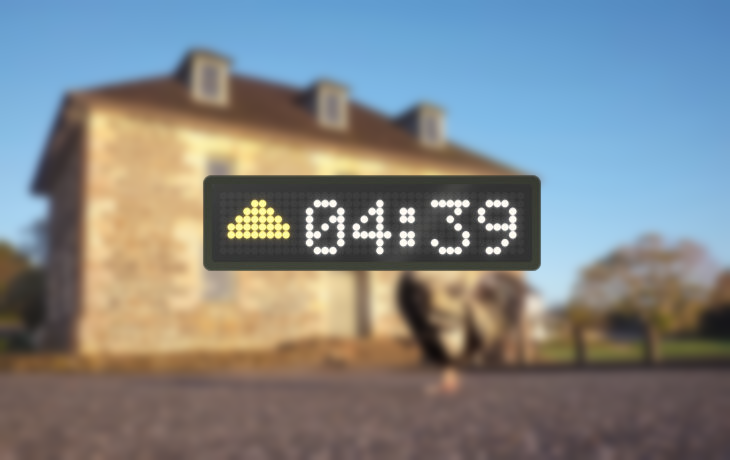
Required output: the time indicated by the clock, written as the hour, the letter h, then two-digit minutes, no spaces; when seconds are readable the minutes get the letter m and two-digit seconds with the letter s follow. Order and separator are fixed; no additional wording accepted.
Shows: 4h39
